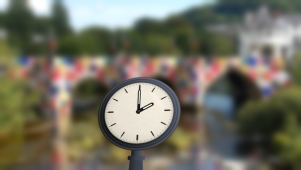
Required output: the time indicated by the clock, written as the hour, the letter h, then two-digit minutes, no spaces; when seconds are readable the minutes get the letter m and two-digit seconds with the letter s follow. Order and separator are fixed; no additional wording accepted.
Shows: 2h00
